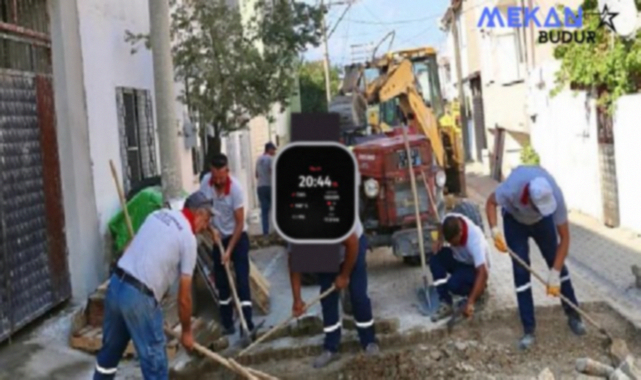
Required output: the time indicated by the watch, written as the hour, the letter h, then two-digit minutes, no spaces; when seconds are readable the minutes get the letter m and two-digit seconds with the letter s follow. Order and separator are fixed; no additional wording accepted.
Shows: 20h44
